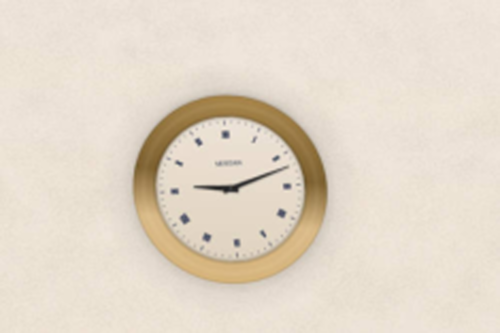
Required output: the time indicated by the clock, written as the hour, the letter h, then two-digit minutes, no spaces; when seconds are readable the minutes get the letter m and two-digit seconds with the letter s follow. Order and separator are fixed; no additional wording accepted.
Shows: 9h12
